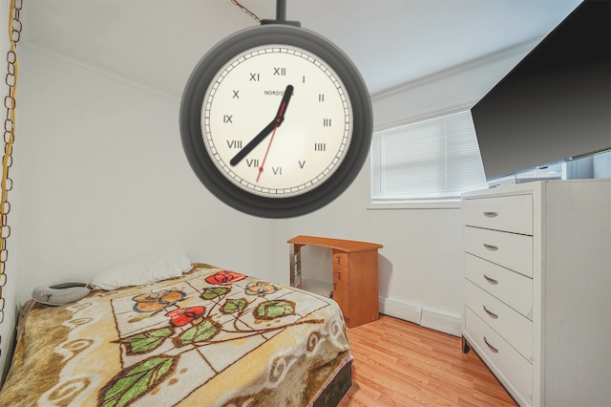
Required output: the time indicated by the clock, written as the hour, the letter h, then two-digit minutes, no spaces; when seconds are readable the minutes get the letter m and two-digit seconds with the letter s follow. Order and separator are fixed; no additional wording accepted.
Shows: 12h37m33s
